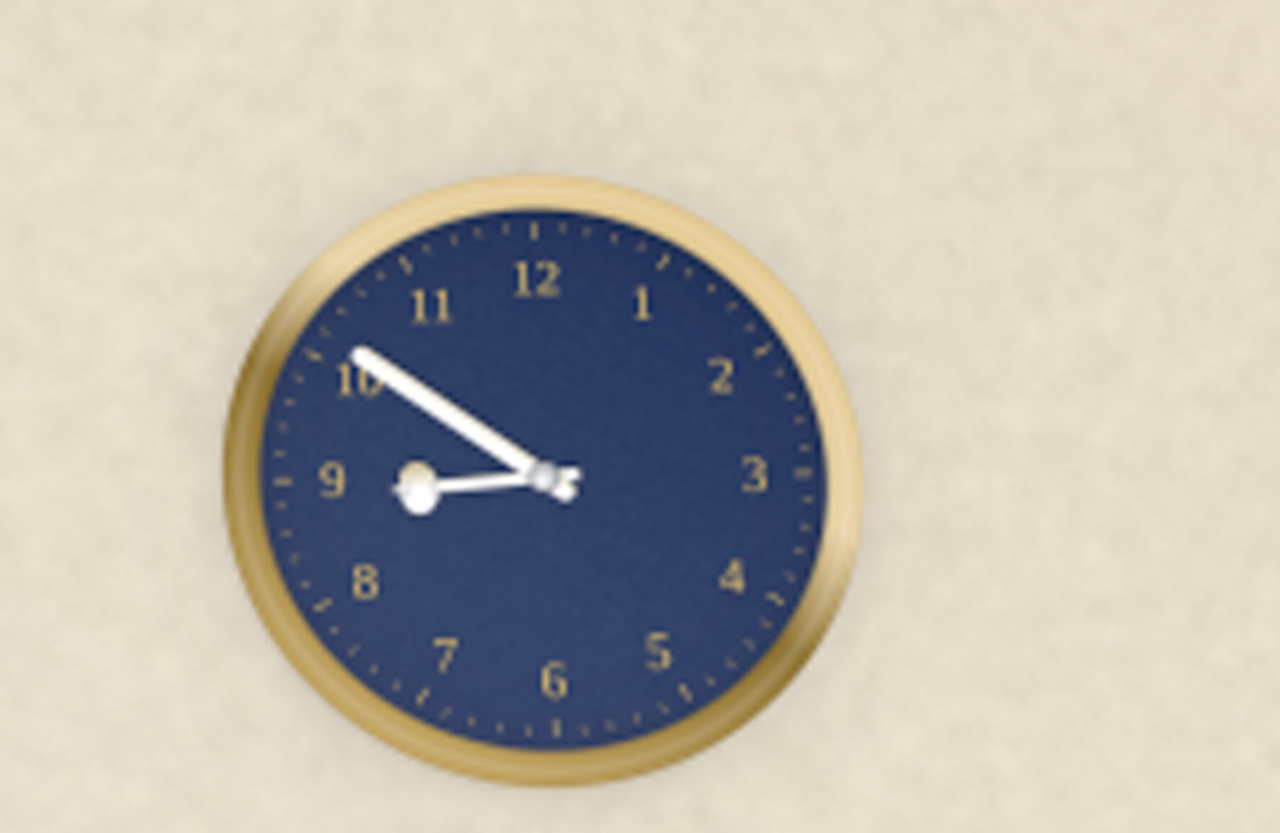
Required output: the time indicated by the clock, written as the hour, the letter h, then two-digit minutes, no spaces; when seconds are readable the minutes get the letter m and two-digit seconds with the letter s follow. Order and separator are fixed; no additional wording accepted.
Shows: 8h51
